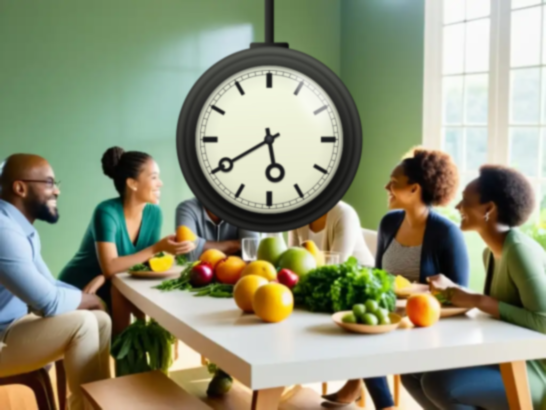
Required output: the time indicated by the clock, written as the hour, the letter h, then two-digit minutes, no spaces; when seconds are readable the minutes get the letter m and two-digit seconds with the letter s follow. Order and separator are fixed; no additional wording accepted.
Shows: 5h40
